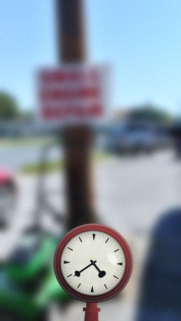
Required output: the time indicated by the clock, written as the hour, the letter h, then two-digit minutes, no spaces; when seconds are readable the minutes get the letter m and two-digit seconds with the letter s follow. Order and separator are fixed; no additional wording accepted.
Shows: 4h39
